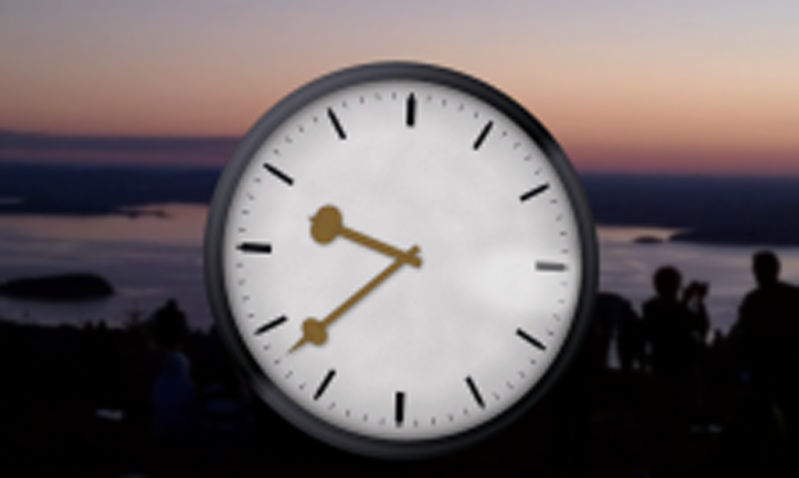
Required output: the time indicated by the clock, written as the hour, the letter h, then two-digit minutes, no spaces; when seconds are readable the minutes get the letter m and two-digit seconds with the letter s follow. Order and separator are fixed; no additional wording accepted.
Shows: 9h38
